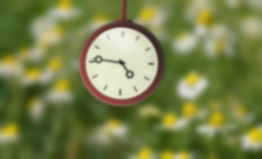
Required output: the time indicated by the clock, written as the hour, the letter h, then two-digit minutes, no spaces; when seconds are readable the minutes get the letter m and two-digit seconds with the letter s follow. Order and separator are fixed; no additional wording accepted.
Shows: 4h46
